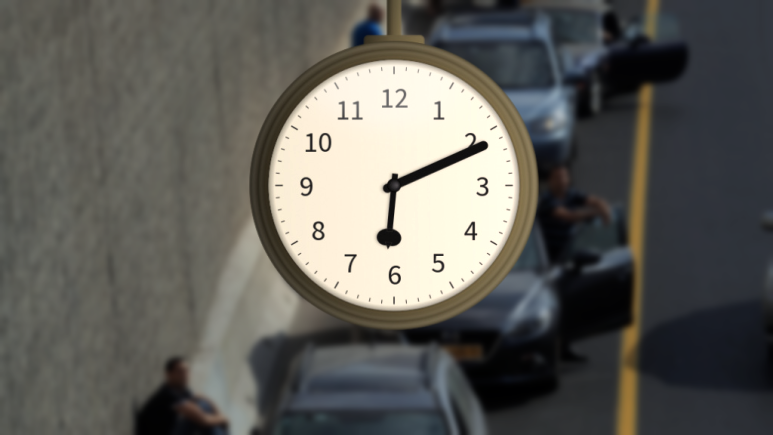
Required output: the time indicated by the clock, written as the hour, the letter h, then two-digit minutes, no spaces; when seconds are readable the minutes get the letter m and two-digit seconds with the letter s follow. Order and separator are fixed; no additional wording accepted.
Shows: 6h11
